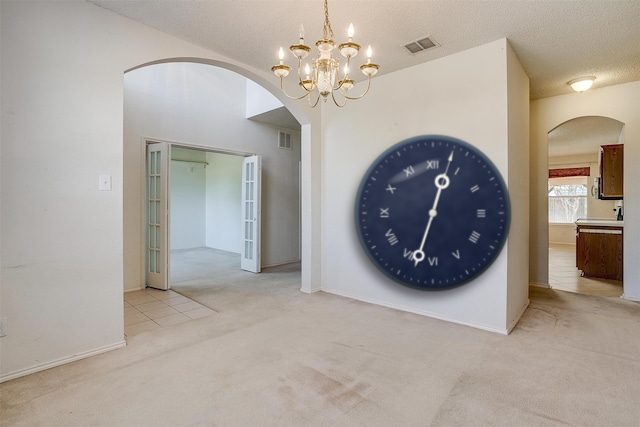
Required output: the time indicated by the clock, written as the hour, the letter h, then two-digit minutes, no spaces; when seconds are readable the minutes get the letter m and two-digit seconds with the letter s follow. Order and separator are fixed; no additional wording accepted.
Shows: 12h33m03s
